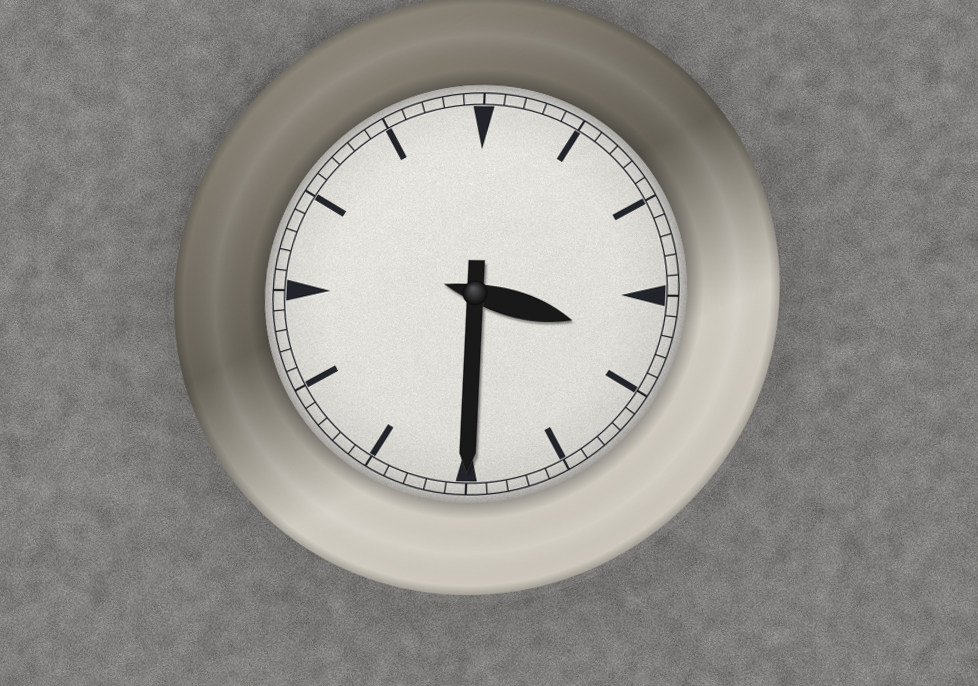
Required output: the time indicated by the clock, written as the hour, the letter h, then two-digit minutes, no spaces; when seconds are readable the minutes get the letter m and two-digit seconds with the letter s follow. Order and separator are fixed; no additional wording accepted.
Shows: 3h30
